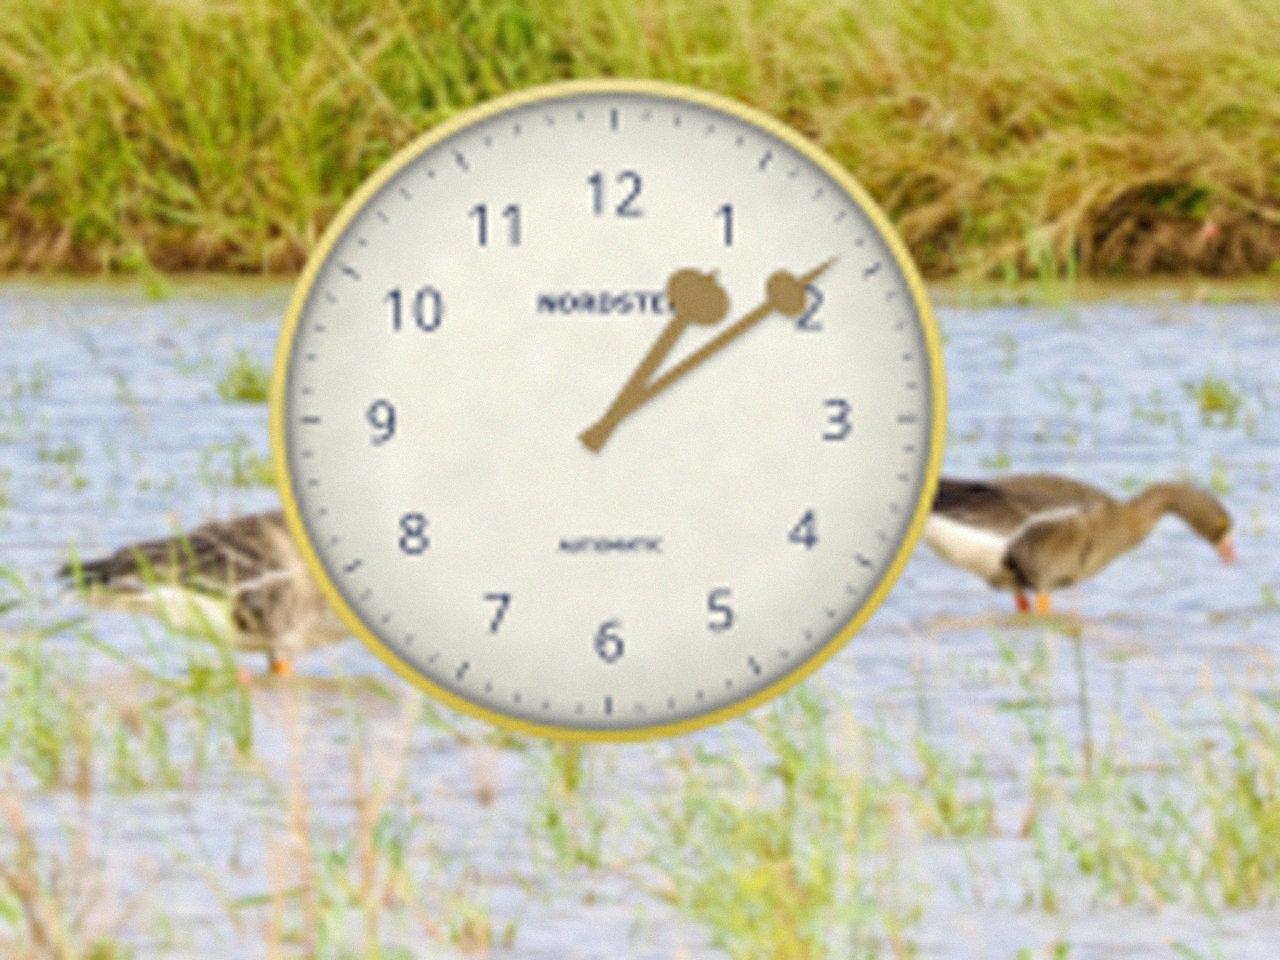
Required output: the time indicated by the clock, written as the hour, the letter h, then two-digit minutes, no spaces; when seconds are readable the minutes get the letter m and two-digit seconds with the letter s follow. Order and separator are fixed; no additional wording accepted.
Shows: 1h09
